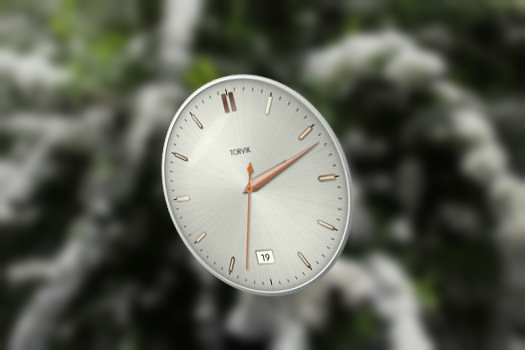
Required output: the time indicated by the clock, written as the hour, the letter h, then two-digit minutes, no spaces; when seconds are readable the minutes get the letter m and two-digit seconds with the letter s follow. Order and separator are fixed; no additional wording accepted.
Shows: 2h11m33s
